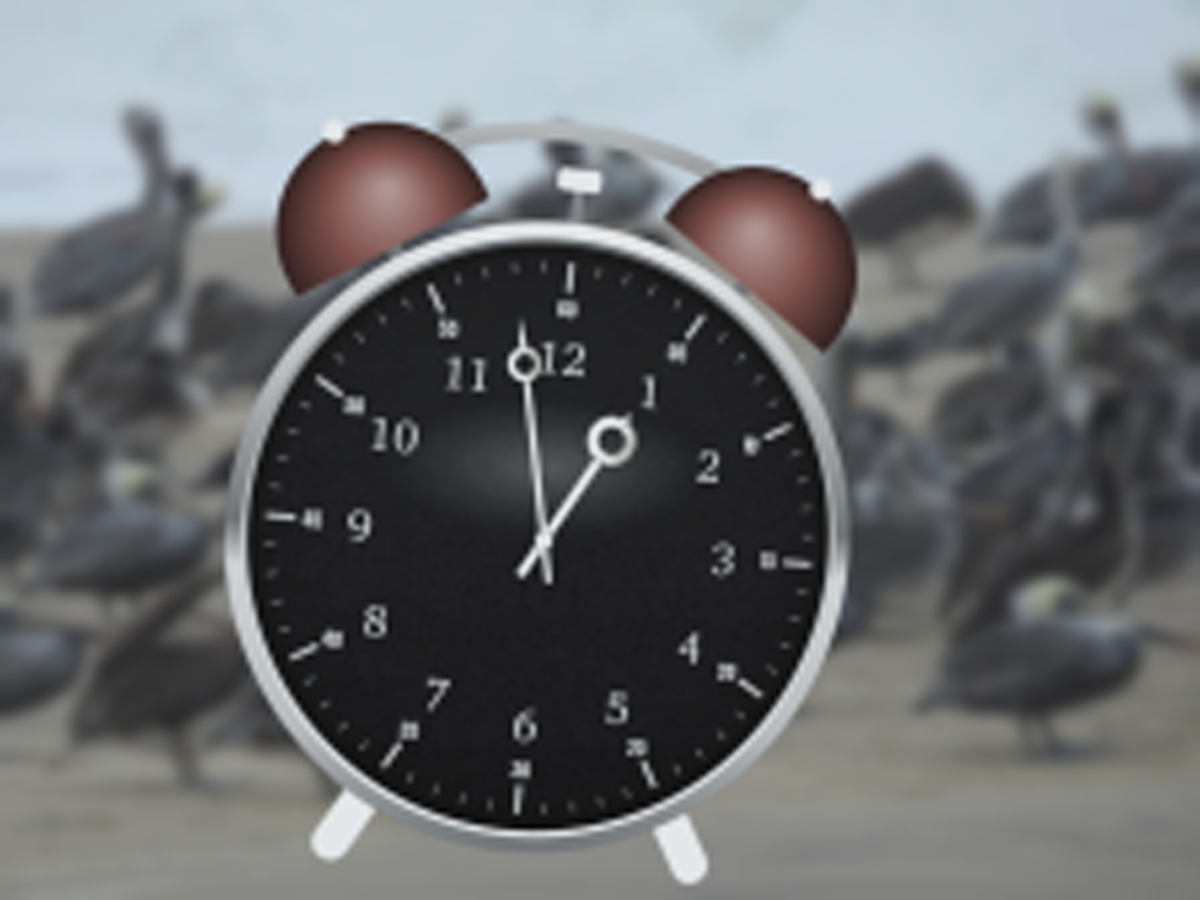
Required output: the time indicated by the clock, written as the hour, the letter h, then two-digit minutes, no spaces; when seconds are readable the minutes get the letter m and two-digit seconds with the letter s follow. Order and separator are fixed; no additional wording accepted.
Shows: 12h58
